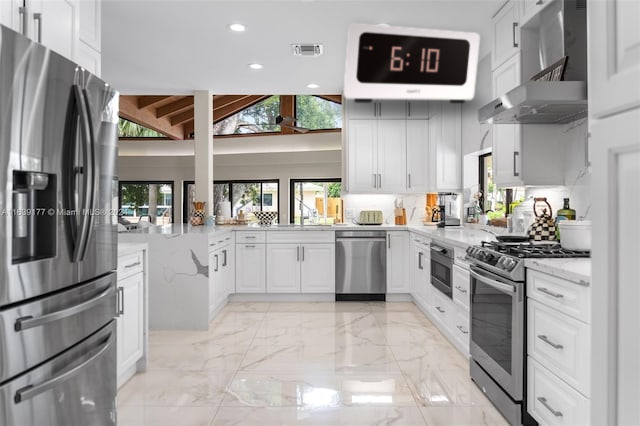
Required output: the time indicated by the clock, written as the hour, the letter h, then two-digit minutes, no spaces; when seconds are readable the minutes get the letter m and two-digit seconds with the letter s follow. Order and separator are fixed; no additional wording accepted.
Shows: 6h10
